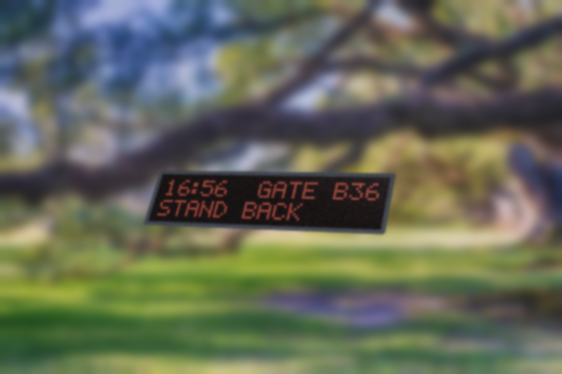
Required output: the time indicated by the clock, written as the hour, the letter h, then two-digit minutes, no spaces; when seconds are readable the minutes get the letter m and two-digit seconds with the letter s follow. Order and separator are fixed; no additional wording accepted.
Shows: 16h56
